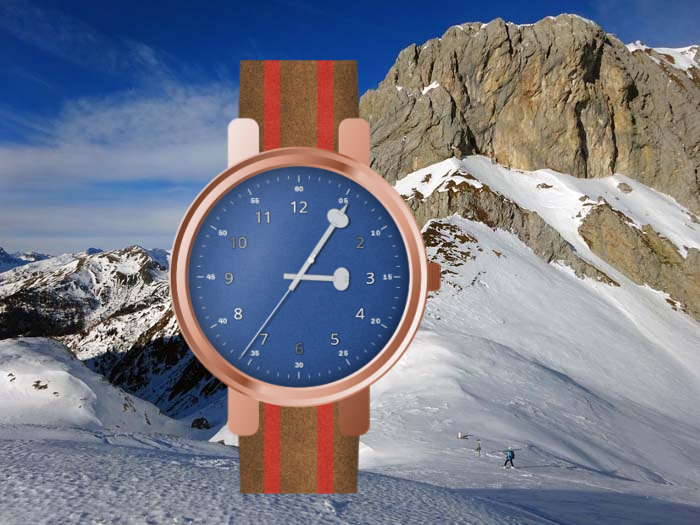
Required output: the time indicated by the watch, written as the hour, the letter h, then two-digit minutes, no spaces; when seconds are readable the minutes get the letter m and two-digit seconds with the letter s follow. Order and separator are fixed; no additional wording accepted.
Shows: 3h05m36s
